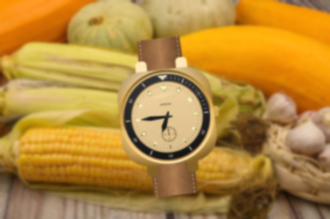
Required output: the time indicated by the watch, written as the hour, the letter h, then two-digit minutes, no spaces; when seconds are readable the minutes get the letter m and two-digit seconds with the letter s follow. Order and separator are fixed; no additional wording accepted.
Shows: 6h45
